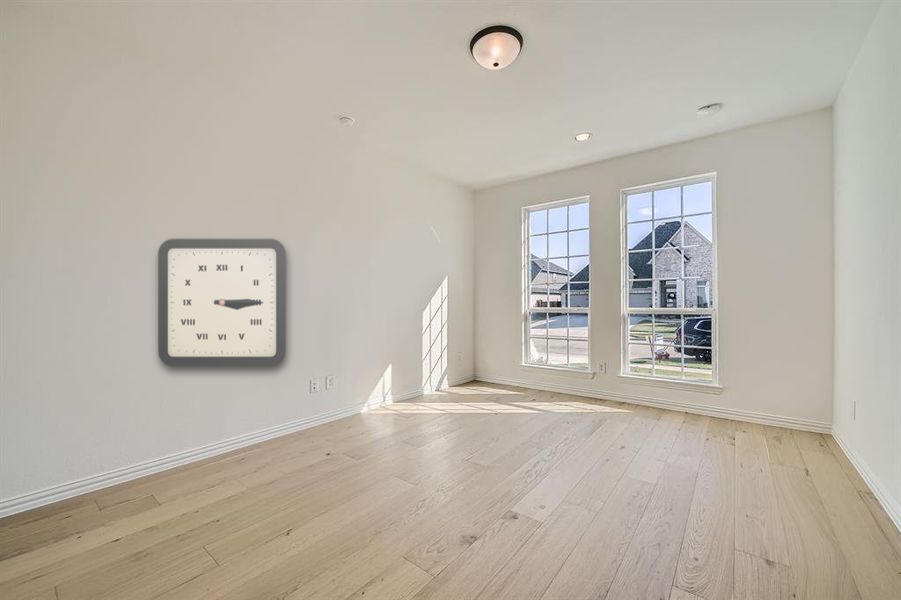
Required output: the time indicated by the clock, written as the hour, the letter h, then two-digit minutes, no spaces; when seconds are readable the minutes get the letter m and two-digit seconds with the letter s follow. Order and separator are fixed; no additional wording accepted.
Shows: 3h15
